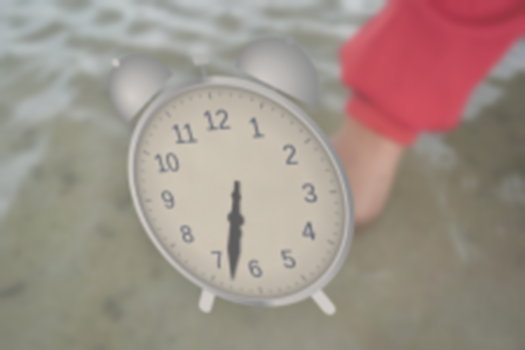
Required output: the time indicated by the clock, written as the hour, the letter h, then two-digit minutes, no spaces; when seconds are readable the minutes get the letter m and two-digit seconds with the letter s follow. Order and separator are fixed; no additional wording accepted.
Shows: 6h33
